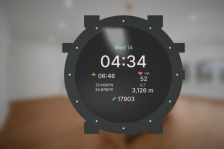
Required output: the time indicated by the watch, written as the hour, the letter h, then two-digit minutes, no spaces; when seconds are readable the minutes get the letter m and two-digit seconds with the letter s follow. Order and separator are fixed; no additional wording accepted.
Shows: 4h34
